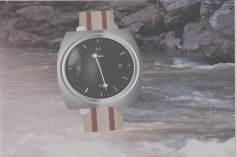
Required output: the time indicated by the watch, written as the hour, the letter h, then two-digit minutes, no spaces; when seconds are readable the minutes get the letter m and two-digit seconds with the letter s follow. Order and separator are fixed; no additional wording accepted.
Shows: 11h28
